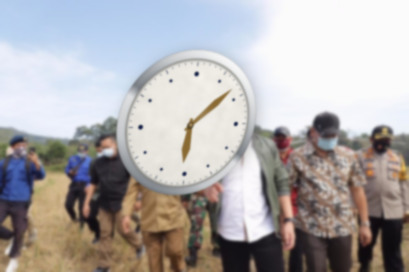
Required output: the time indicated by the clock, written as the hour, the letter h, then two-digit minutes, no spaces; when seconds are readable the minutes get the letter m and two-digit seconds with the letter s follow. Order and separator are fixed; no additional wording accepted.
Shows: 6h08
